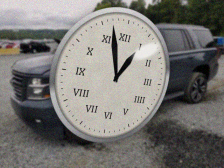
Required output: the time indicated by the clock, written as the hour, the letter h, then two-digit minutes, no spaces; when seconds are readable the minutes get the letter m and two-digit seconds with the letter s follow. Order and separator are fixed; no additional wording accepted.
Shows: 12h57
